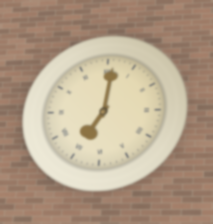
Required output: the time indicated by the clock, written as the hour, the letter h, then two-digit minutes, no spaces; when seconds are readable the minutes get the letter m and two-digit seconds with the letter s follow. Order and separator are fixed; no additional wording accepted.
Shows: 7h01
